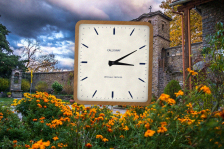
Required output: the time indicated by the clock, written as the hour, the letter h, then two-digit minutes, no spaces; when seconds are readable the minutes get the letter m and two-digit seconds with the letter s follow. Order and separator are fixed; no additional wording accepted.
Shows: 3h10
